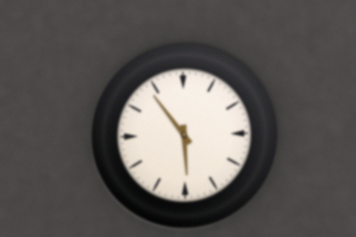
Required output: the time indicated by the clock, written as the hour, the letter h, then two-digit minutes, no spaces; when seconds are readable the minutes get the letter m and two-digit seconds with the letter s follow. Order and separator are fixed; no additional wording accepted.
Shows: 5h54
